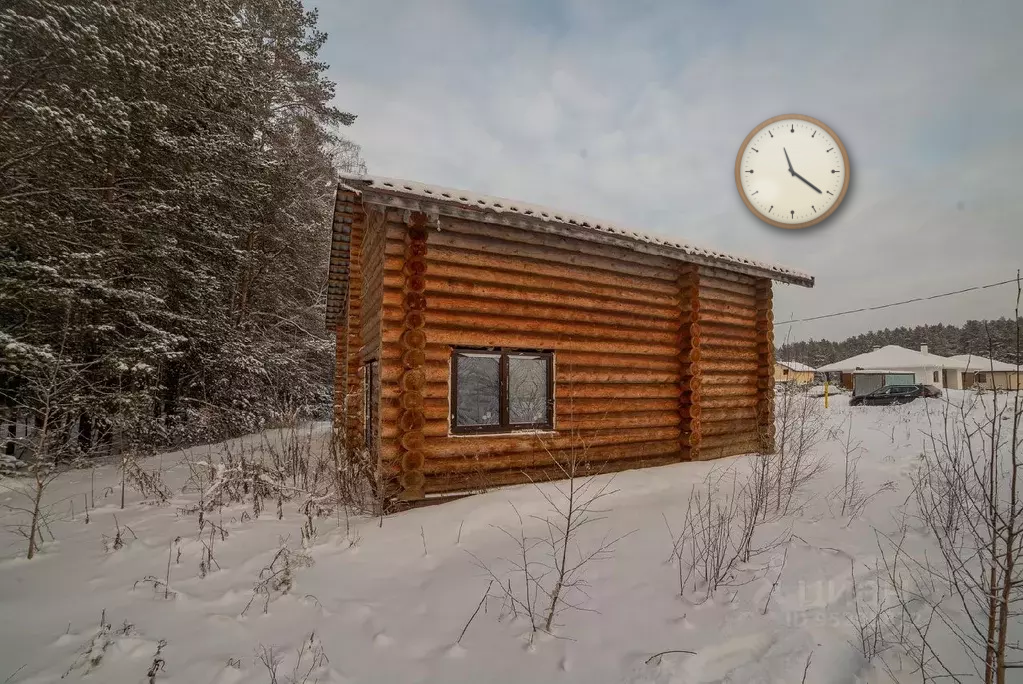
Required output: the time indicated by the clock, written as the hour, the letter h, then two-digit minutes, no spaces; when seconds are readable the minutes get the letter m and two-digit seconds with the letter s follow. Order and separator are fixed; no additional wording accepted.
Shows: 11h21
